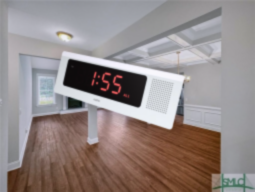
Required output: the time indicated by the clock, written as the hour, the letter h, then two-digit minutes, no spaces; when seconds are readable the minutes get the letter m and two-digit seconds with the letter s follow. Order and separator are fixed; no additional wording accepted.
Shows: 1h55
